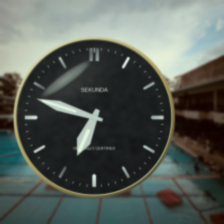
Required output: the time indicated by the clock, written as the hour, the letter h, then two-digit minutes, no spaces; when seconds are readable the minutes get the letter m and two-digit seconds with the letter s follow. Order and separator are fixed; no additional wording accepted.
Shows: 6h48
